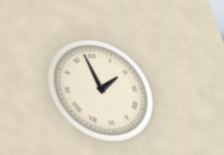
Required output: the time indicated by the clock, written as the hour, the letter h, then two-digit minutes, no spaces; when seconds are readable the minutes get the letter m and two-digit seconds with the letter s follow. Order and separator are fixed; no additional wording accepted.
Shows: 1h58
